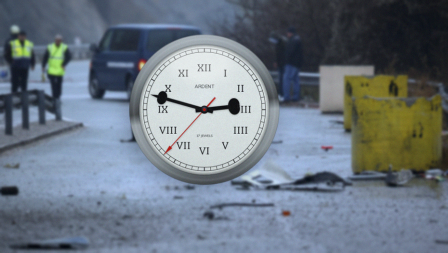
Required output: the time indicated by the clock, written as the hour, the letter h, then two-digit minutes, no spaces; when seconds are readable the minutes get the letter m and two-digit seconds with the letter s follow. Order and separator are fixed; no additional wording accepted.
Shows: 2h47m37s
